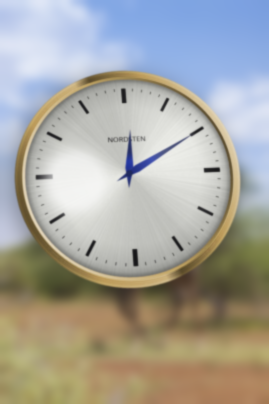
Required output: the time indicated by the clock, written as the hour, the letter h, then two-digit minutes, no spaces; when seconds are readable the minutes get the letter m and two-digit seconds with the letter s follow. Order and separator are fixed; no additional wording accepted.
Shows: 12h10
